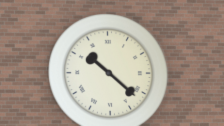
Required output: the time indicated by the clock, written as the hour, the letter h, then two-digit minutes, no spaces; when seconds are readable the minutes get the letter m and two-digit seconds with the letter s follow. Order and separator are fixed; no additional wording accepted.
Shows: 10h22
